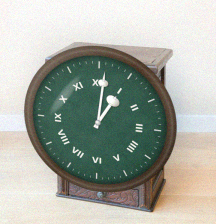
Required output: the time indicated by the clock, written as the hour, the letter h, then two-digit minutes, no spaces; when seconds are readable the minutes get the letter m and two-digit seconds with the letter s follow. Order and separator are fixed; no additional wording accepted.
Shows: 1h01
